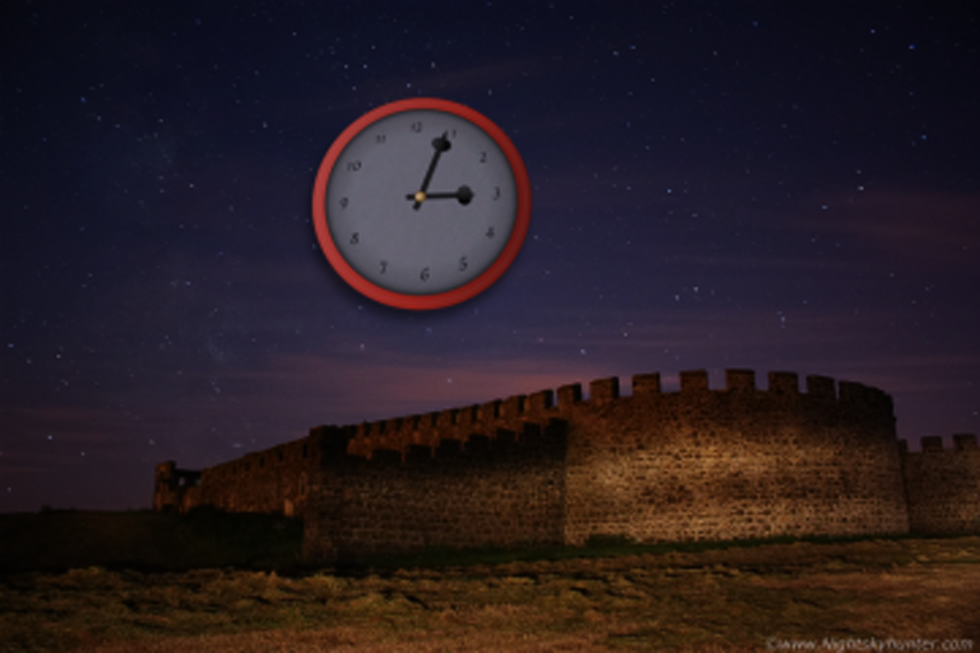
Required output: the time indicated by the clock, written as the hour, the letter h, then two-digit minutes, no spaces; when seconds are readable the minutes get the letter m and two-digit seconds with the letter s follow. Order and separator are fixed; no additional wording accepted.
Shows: 3h04
